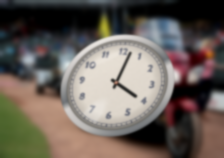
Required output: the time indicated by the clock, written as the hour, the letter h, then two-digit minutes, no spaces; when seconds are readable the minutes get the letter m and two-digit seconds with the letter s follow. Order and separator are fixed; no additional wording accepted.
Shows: 4h02
